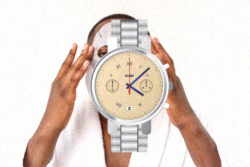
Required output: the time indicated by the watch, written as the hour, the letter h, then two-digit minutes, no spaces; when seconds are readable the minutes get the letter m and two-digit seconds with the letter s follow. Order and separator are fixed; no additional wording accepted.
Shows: 4h08
